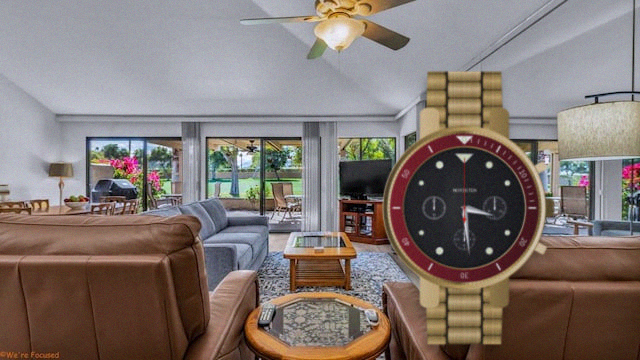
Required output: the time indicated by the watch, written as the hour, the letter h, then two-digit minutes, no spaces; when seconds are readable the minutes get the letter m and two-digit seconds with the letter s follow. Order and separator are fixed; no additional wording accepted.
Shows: 3h29
